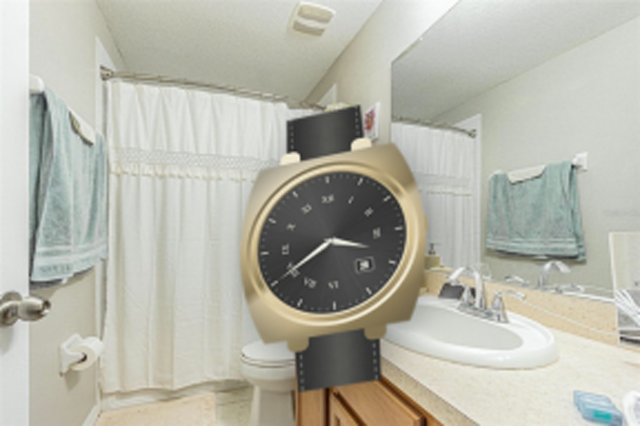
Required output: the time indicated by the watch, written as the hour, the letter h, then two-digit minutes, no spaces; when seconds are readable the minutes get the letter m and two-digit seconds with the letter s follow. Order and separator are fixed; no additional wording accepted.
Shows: 3h40
